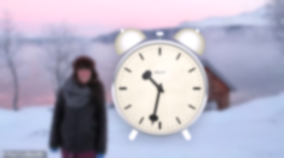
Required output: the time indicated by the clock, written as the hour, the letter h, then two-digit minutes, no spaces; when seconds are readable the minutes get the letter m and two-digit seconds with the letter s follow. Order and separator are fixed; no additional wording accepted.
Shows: 10h32
